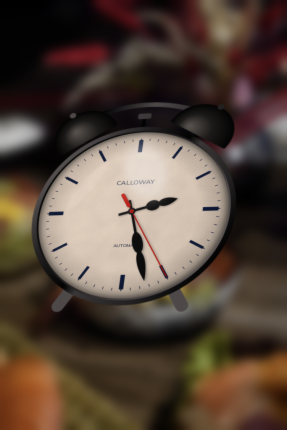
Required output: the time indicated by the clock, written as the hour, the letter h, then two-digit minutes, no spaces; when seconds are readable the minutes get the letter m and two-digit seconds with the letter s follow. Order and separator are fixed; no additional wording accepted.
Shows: 2h27m25s
